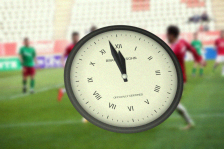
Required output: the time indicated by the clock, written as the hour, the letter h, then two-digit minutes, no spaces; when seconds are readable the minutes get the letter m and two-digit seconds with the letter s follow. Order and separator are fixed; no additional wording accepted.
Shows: 11h58
